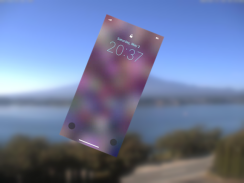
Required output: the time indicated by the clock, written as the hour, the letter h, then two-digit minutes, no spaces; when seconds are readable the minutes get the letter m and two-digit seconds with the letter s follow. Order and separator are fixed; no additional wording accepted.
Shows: 20h37
